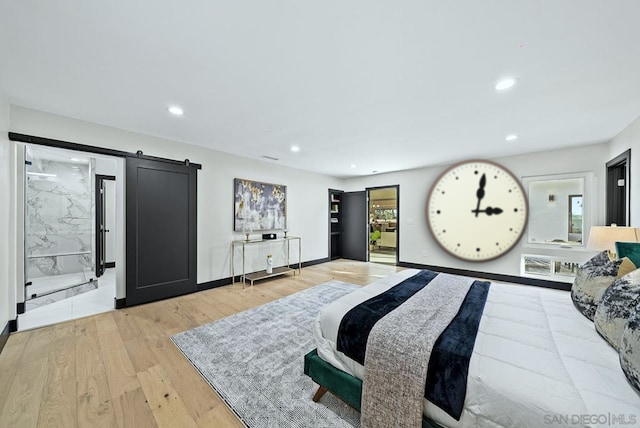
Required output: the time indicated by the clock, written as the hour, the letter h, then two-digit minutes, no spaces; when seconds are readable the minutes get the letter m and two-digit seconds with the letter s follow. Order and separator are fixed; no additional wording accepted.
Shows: 3h02
